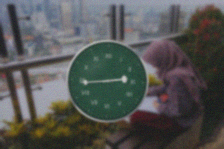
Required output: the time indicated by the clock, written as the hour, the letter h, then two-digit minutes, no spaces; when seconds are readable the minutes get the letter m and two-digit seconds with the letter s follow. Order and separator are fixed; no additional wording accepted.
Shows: 2h44
